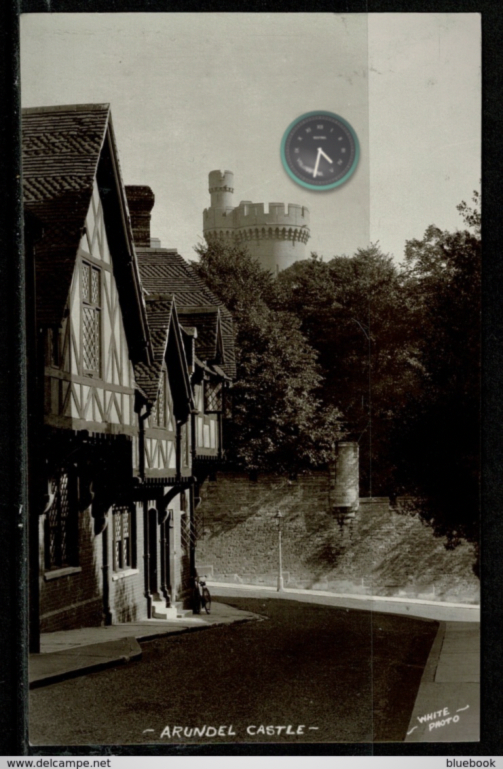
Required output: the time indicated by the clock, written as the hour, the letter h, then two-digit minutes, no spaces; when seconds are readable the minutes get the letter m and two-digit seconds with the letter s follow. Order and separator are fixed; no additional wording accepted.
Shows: 4h32
